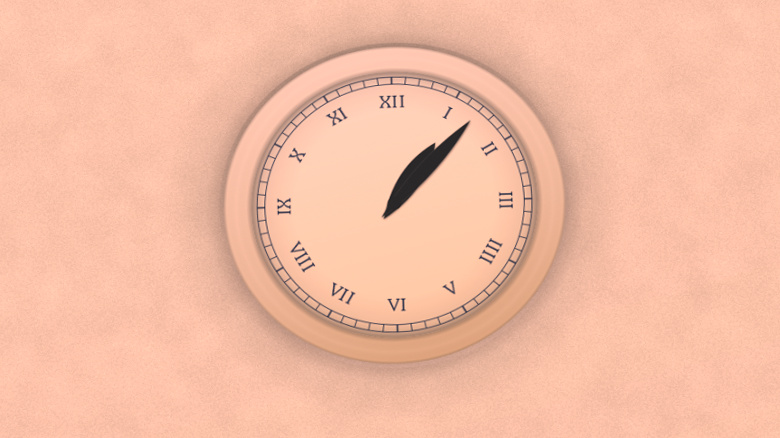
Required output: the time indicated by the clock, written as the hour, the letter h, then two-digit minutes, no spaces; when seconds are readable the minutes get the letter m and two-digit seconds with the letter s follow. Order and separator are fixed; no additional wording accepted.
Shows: 1h07
